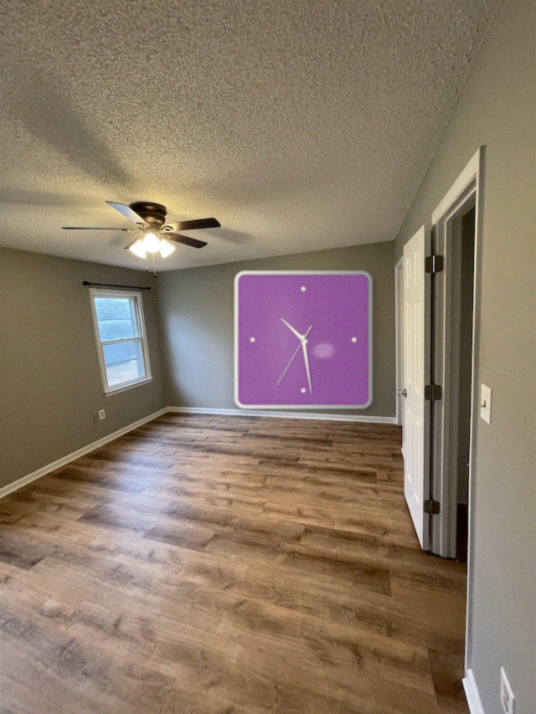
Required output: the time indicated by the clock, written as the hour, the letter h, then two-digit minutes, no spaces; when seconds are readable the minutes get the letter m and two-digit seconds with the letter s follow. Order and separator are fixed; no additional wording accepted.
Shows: 10h28m35s
